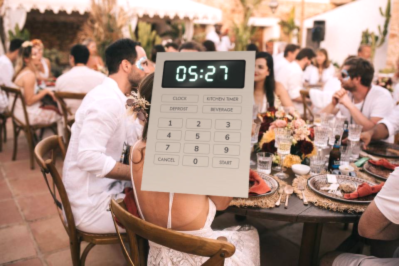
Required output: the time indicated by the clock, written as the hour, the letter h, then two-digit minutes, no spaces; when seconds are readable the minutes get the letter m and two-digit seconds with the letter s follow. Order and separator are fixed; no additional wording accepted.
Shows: 5h27
